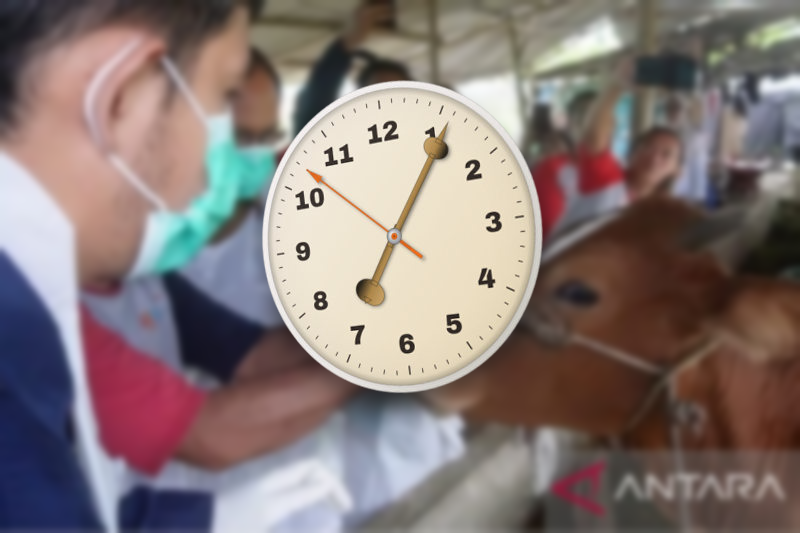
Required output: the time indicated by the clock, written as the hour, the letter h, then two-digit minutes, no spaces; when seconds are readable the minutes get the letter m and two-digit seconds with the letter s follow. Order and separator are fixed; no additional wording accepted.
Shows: 7h05m52s
